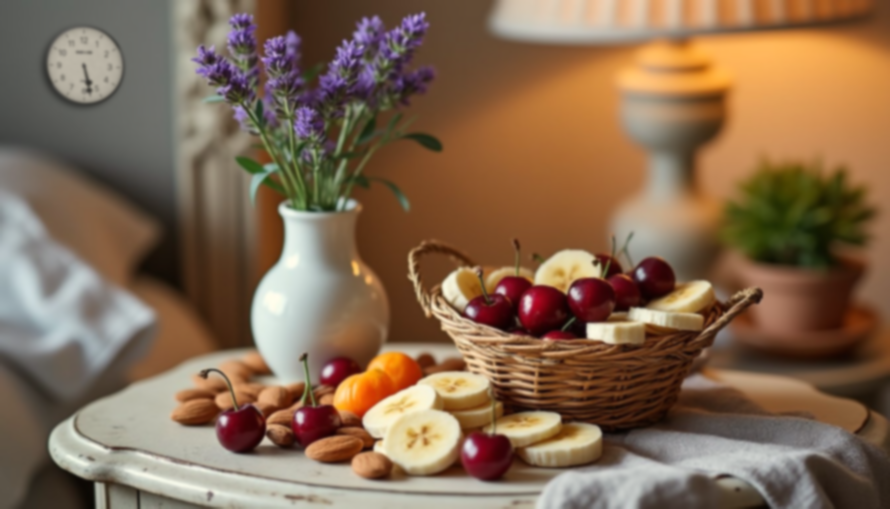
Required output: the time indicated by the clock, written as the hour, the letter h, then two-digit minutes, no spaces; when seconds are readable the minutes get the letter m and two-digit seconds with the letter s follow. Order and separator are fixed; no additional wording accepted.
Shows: 5h28
